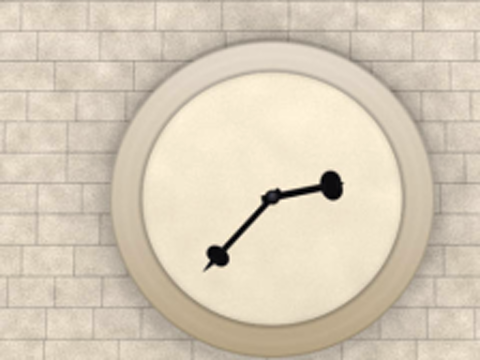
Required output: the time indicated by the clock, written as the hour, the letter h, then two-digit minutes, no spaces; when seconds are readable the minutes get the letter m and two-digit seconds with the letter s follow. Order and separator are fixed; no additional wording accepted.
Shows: 2h37
